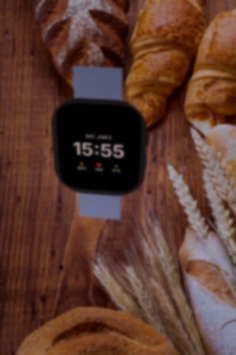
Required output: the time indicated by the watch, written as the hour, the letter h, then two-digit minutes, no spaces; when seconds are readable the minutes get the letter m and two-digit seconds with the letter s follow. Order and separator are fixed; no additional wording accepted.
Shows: 15h55
